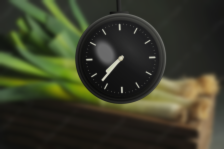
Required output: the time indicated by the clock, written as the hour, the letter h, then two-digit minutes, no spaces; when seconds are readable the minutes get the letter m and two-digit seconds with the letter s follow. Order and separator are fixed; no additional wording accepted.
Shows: 7h37
